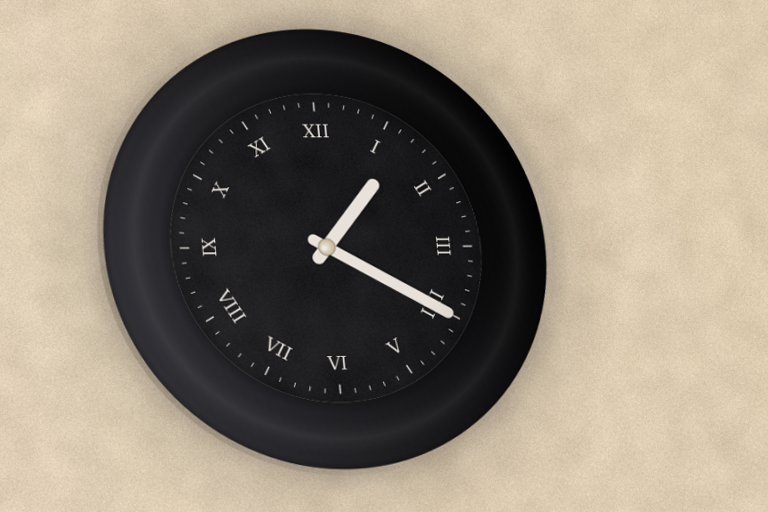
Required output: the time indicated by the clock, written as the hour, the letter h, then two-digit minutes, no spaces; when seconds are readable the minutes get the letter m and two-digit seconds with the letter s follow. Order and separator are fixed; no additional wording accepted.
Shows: 1h20
